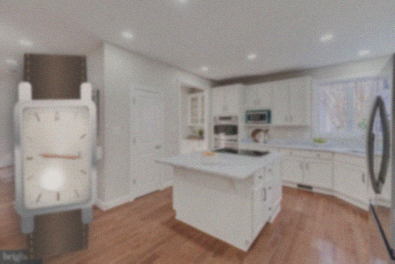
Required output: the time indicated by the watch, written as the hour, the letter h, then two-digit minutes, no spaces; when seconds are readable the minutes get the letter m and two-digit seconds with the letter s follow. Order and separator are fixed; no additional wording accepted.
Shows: 9h16
